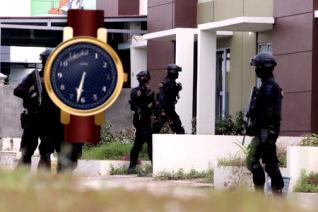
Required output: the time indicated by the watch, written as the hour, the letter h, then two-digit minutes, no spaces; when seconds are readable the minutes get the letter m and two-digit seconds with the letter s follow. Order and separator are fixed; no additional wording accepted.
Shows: 6h32
